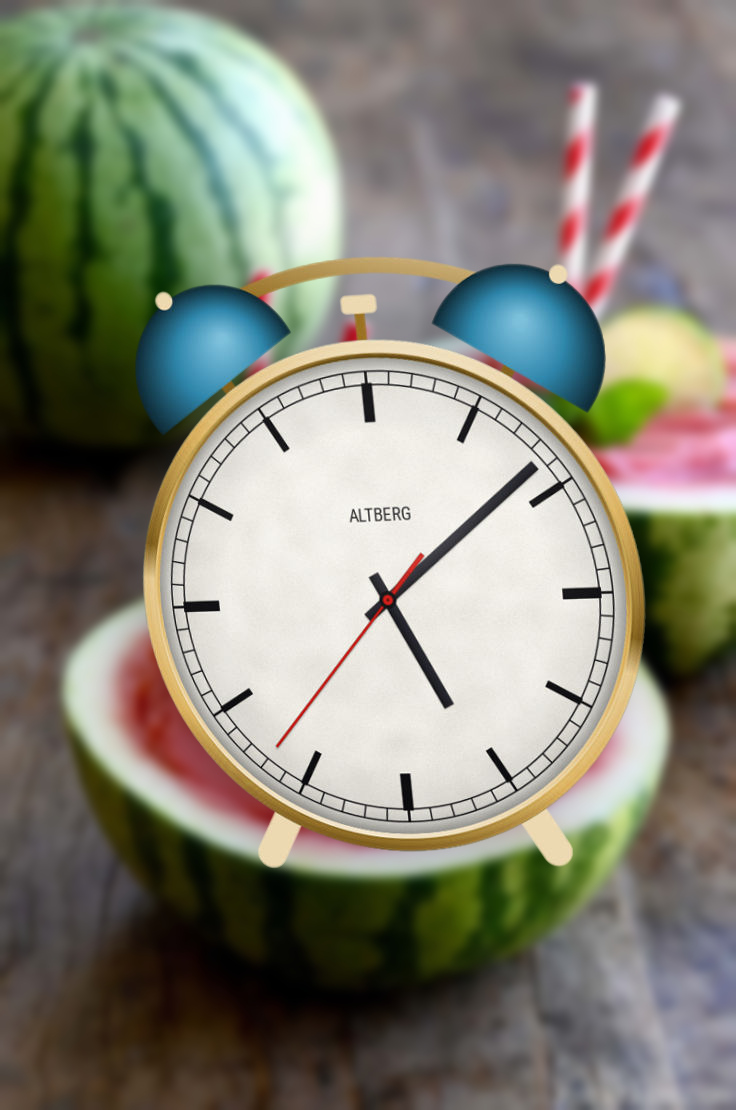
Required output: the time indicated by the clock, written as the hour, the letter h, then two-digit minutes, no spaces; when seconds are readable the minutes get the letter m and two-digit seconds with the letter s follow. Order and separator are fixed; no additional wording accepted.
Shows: 5h08m37s
